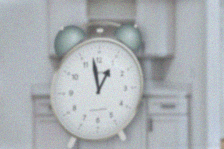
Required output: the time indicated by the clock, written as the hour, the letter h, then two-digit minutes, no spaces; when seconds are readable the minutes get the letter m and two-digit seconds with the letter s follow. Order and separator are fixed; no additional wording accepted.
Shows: 12h58
